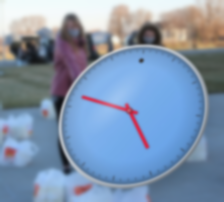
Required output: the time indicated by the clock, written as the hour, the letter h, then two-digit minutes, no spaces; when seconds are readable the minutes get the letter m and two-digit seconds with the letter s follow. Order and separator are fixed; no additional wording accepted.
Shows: 4h47
